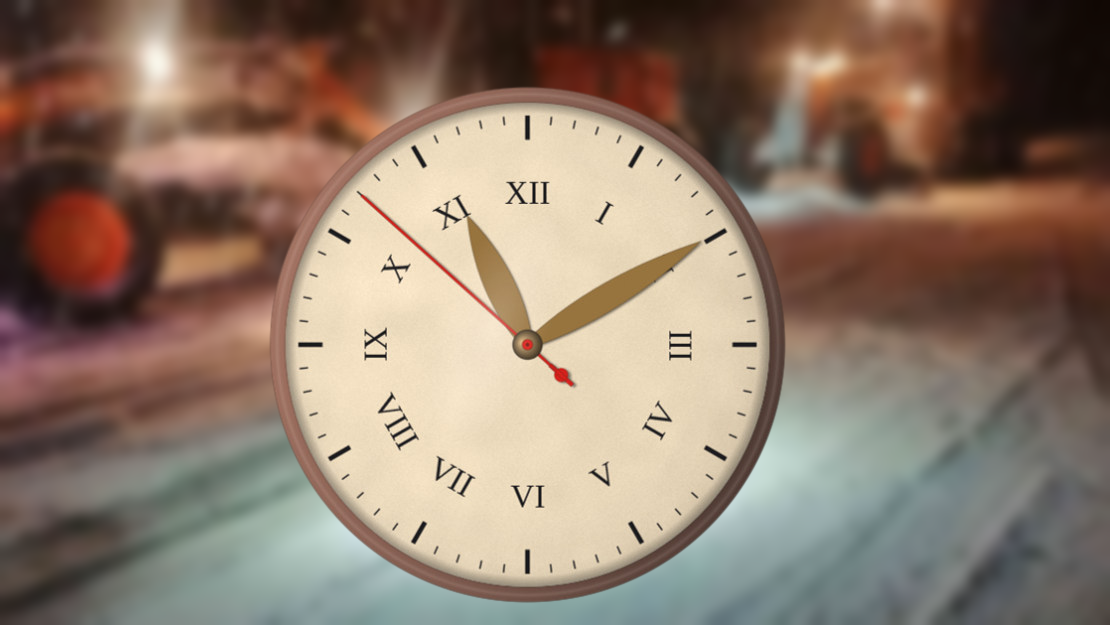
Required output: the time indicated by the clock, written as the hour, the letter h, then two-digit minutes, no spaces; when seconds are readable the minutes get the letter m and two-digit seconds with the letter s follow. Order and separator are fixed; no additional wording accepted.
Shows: 11h09m52s
